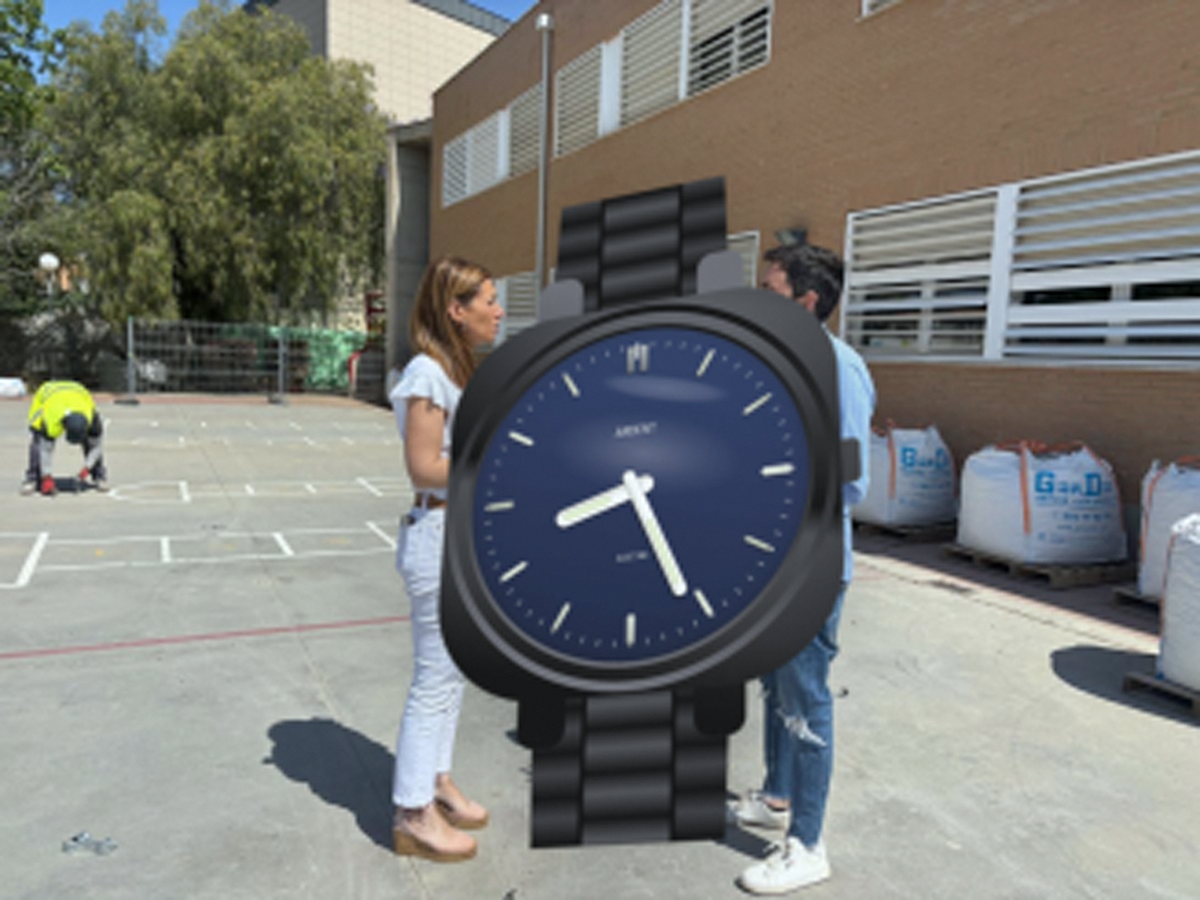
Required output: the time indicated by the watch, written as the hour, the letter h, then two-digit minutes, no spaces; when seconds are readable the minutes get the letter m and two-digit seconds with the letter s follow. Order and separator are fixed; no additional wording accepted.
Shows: 8h26
